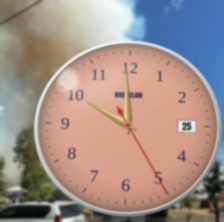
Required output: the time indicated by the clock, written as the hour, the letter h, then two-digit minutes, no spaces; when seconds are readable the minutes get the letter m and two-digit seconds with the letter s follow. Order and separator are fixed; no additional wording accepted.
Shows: 9h59m25s
